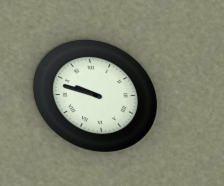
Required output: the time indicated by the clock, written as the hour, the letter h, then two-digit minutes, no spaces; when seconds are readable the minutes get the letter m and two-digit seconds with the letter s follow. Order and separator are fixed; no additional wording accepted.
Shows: 9h48
